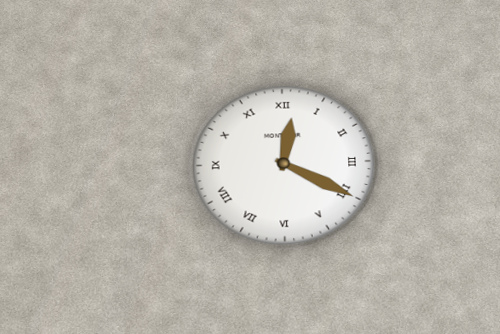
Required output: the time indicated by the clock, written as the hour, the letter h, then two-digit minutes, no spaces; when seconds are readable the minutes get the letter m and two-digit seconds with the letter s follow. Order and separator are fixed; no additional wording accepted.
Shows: 12h20
